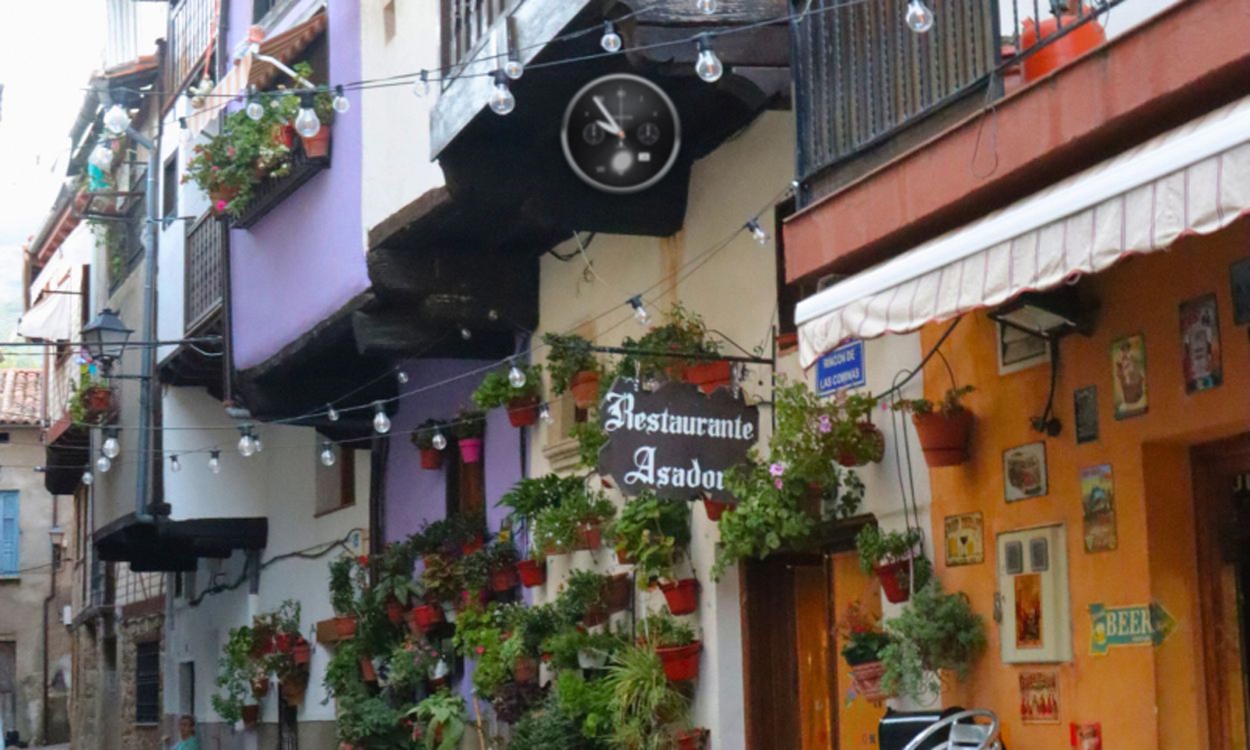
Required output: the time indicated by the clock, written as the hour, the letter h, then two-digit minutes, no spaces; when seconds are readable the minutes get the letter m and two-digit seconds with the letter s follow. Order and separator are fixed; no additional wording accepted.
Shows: 9h54
